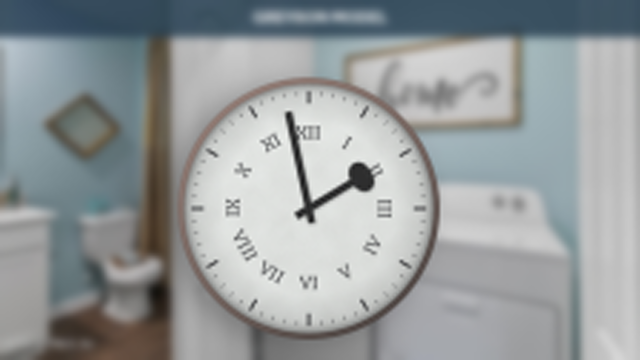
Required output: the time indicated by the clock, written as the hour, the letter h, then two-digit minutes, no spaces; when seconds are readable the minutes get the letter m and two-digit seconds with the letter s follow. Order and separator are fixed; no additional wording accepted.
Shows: 1h58
